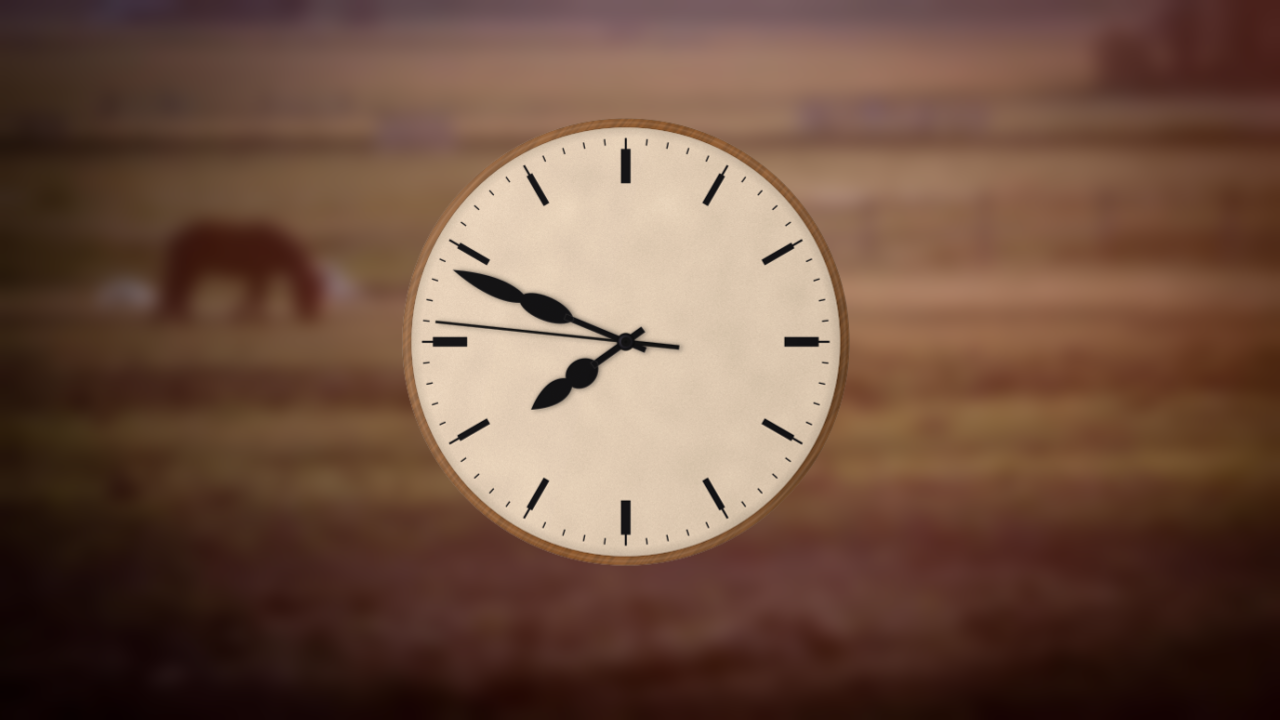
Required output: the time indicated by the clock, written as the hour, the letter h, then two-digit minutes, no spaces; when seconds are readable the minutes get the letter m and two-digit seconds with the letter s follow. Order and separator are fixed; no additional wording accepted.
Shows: 7h48m46s
